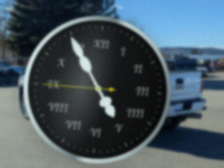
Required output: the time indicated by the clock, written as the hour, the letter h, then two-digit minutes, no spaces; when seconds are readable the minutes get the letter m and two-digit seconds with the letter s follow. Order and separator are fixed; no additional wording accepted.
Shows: 4h54m45s
